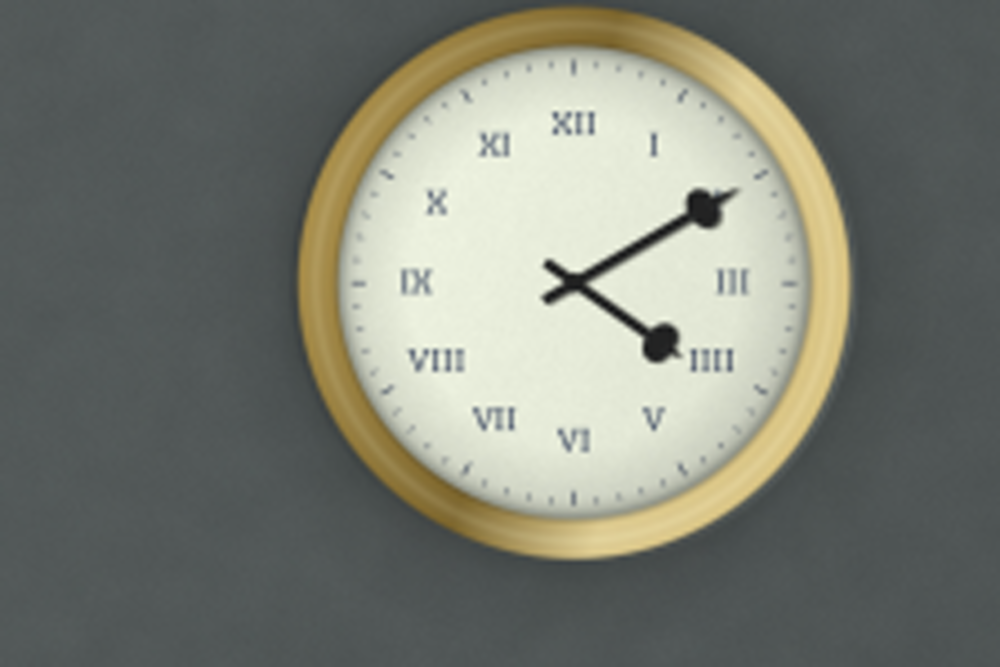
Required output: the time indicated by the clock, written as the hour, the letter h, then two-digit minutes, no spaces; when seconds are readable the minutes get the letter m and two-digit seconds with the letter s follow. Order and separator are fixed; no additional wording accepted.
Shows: 4h10
